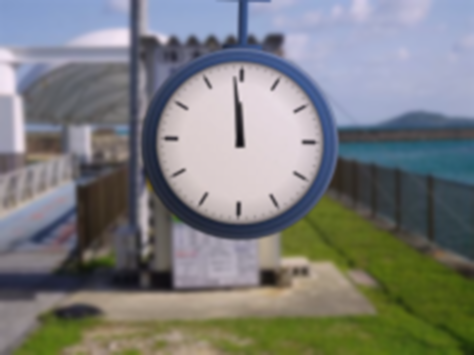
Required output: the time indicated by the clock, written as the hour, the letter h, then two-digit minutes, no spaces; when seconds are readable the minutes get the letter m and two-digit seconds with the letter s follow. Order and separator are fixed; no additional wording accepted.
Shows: 11h59
